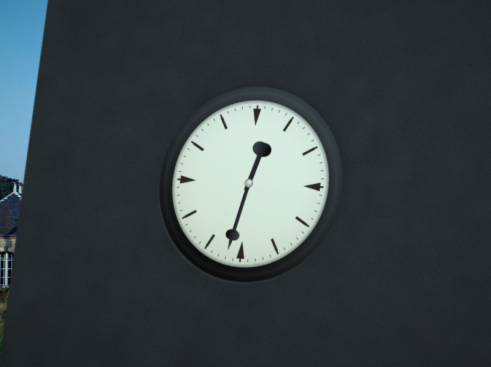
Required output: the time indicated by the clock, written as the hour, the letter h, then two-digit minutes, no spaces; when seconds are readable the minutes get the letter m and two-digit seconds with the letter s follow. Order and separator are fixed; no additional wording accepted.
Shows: 12h32
